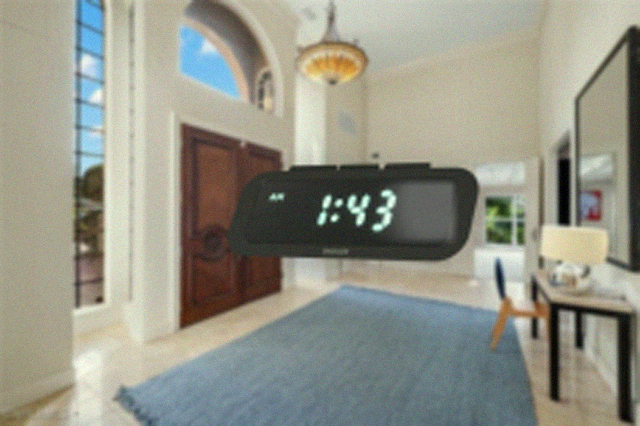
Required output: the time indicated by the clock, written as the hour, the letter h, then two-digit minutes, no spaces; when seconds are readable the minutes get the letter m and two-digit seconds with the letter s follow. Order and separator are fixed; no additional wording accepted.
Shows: 1h43
